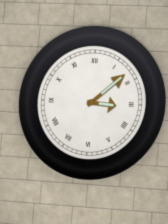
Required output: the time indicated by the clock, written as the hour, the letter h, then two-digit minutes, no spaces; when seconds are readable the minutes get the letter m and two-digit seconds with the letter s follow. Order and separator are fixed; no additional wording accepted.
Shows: 3h08
